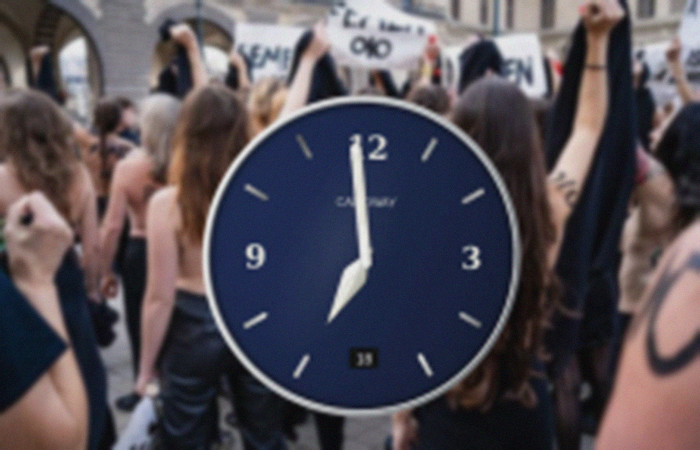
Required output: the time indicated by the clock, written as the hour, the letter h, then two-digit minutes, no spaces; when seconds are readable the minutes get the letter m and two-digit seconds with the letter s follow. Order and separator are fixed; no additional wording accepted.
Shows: 6h59
